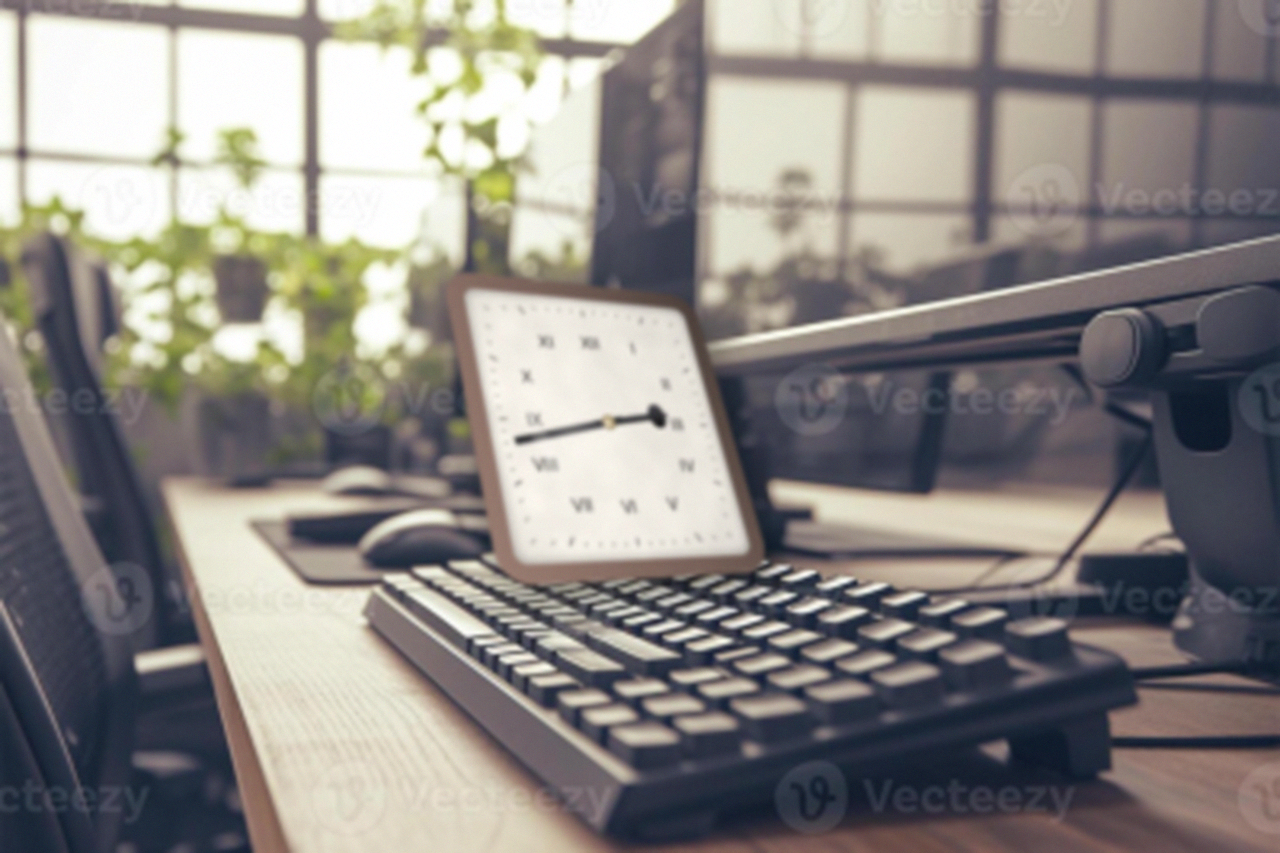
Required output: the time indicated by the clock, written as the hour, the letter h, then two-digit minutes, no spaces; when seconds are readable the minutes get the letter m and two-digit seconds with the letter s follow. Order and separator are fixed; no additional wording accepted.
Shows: 2h43
